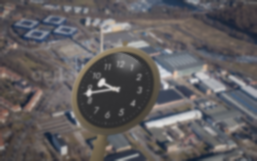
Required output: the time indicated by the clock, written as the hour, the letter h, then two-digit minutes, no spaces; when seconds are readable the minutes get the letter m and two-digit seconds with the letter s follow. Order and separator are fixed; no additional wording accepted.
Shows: 9h43
